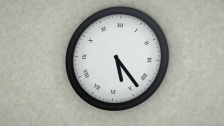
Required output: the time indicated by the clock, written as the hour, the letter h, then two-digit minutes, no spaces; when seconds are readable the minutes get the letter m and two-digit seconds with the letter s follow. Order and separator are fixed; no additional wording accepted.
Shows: 5h23
